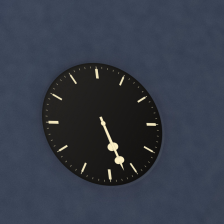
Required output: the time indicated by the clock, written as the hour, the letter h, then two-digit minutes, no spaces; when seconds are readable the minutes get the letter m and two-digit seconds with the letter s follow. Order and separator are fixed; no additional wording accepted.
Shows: 5h27
